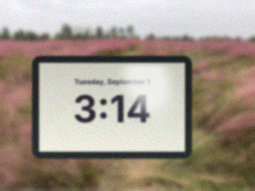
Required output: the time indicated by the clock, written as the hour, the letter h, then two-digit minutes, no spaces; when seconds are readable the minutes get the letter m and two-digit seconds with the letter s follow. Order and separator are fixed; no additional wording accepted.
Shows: 3h14
